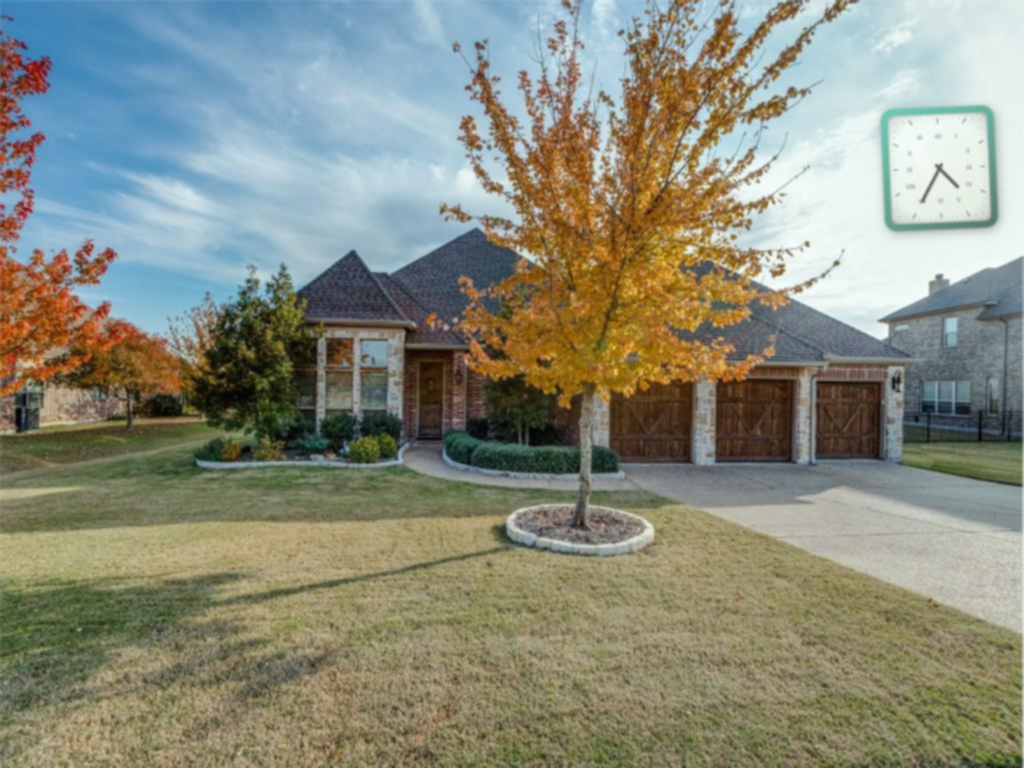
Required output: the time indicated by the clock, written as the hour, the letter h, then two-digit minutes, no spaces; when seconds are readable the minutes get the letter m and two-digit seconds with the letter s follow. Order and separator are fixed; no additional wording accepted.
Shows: 4h35
